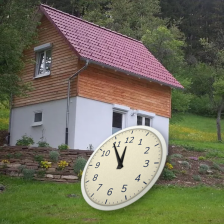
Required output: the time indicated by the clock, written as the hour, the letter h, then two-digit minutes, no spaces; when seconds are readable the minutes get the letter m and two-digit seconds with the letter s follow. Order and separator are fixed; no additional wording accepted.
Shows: 11h54
